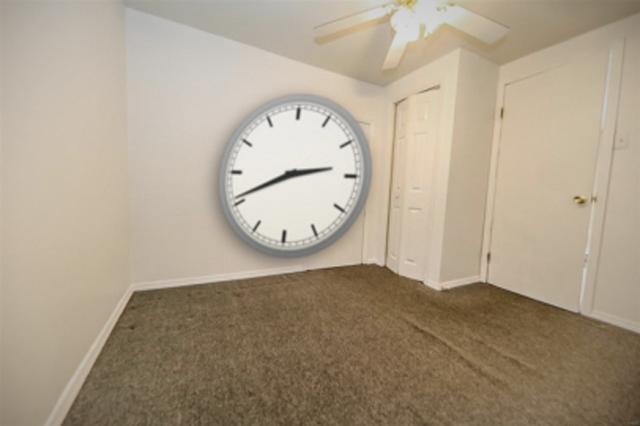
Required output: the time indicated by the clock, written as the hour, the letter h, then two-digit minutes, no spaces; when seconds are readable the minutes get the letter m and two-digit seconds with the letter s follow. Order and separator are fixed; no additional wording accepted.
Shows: 2h41
